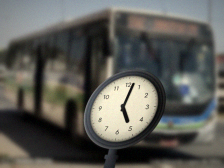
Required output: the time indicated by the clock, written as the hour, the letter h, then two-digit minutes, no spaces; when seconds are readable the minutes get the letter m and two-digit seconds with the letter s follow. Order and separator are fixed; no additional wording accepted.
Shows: 5h02
